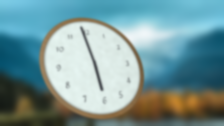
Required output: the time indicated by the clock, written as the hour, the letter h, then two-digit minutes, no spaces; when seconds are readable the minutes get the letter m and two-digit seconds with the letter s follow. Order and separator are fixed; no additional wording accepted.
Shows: 5h59
